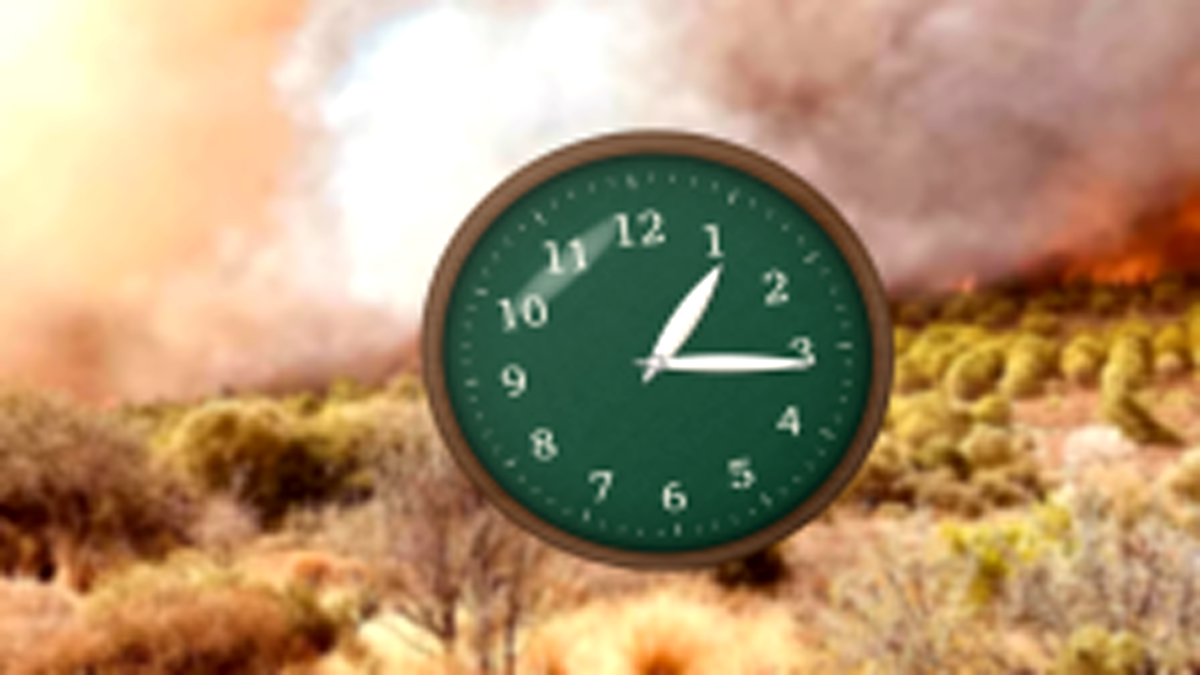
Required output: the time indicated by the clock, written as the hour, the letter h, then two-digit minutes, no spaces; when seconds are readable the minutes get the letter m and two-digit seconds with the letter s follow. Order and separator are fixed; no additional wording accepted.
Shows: 1h16
